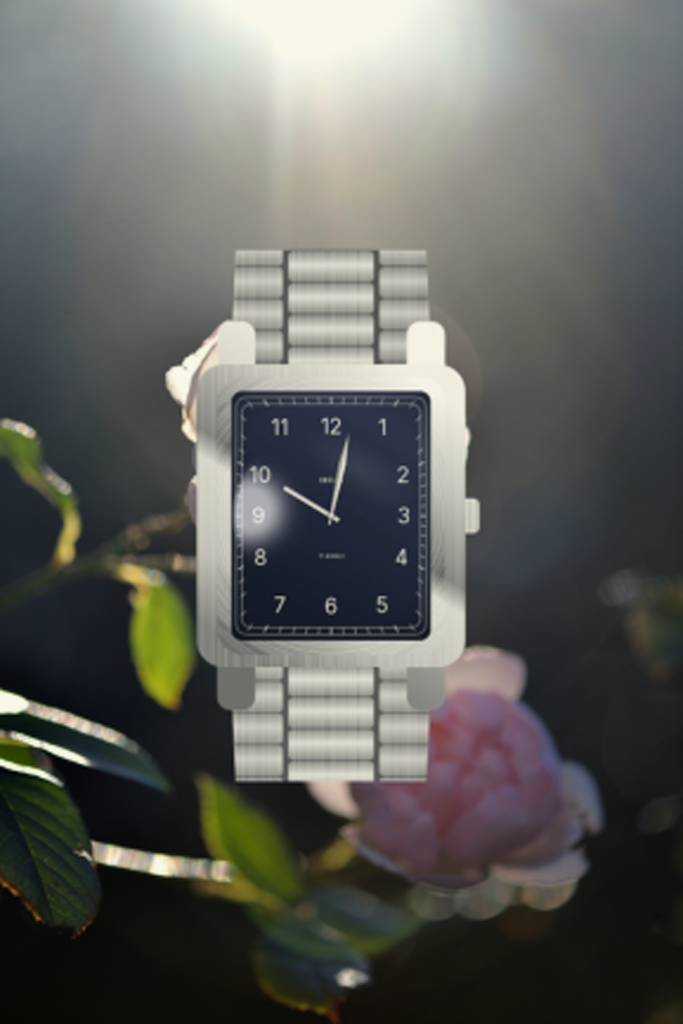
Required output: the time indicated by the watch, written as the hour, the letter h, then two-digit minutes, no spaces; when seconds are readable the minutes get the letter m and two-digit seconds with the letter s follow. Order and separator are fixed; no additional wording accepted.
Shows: 10h02
